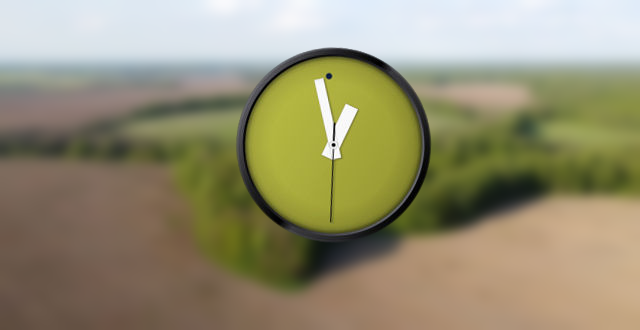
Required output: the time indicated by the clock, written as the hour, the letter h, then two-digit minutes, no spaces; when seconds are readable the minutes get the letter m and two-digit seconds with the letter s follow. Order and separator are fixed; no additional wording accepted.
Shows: 12h58m31s
